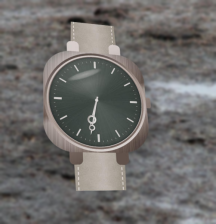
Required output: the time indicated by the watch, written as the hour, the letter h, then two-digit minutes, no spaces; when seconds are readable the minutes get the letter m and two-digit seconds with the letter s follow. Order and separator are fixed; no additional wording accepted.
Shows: 6h32
